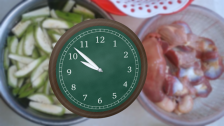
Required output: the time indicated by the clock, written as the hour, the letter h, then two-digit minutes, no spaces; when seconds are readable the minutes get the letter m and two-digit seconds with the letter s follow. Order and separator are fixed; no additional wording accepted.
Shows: 9h52
